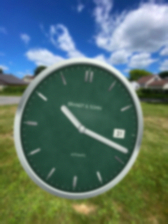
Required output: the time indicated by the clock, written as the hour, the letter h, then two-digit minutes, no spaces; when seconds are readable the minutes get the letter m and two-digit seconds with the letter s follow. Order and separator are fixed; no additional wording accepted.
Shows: 10h18
